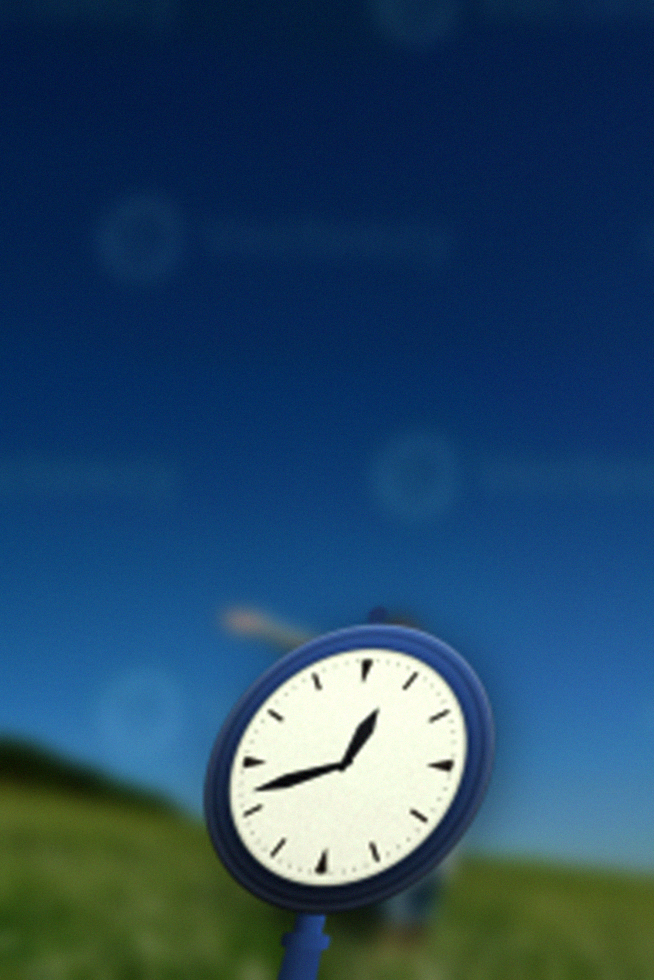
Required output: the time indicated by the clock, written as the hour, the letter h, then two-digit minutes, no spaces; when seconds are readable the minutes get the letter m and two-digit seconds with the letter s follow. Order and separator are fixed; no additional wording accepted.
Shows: 12h42
